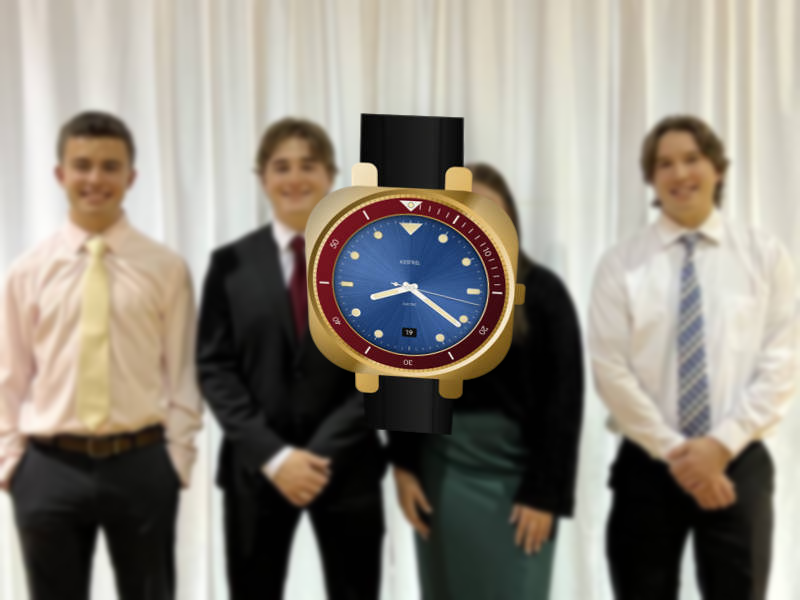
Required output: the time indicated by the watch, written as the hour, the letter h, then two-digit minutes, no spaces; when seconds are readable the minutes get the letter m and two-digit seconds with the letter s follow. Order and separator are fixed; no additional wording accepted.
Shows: 8h21m17s
